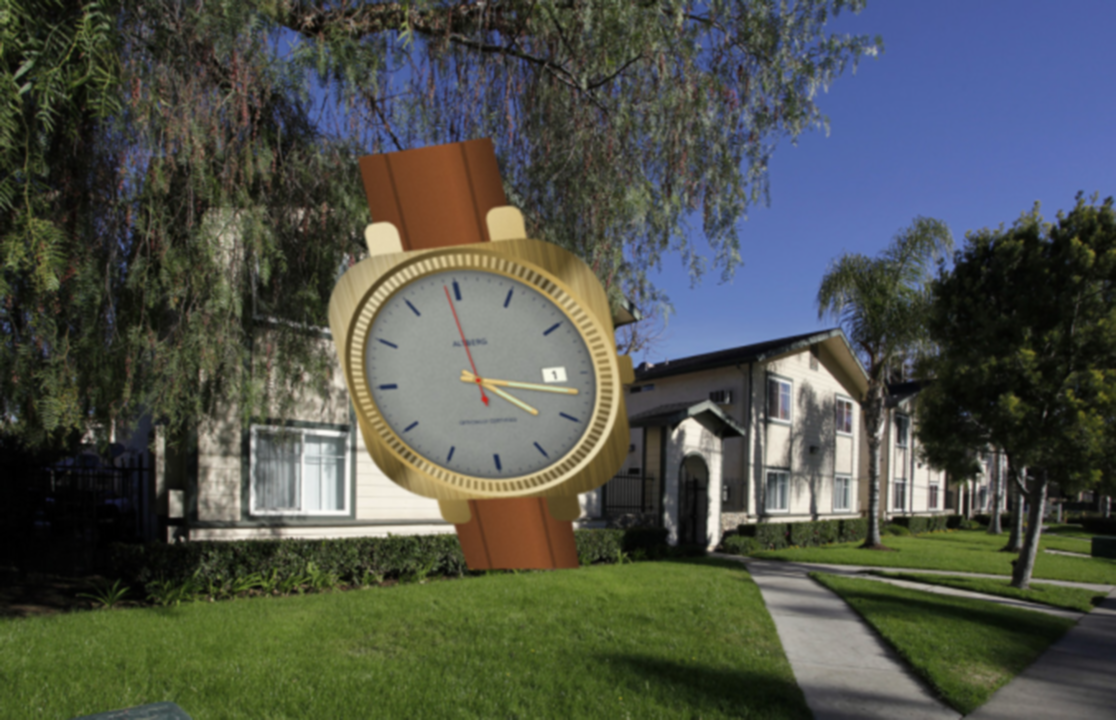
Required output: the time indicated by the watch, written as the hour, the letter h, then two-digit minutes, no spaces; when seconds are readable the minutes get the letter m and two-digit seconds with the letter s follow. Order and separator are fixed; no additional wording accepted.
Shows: 4h16m59s
